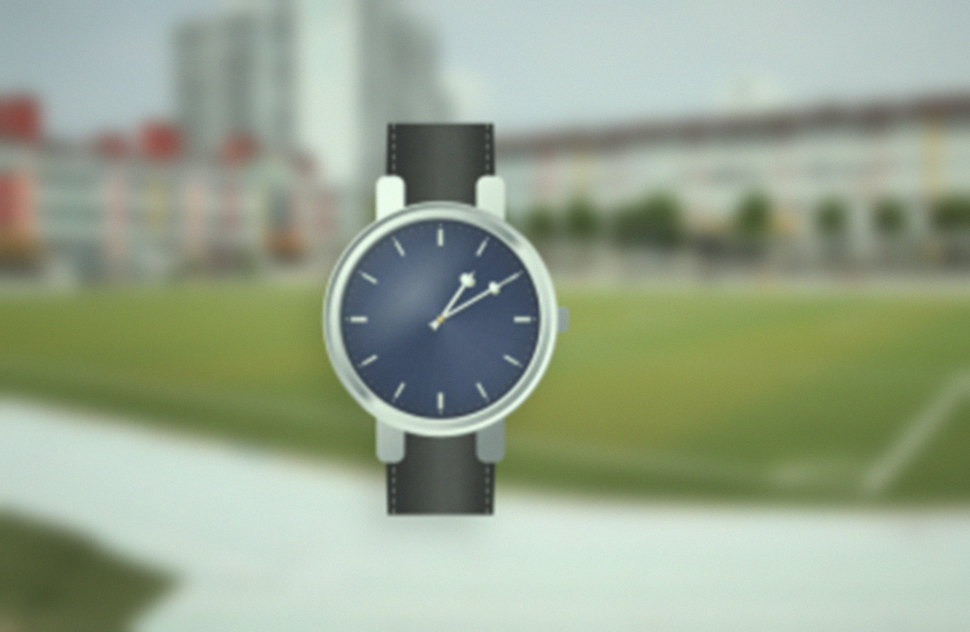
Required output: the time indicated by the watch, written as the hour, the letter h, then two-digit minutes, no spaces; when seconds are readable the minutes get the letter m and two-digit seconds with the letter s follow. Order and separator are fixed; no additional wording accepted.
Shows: 1h10
